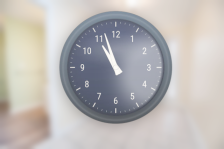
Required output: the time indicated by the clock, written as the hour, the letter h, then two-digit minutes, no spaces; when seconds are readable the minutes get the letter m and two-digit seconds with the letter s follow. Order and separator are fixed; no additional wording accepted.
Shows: 10h57
